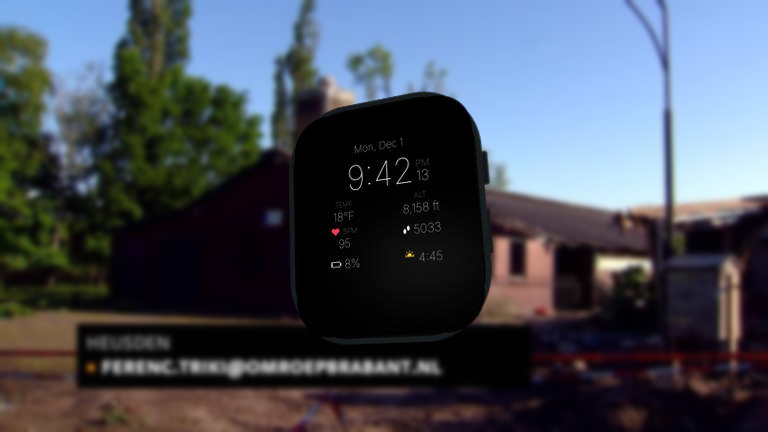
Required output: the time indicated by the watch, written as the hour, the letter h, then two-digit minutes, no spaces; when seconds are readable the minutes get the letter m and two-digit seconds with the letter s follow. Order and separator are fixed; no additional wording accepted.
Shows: 9h42m13s
